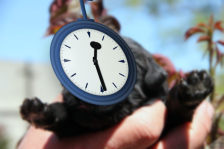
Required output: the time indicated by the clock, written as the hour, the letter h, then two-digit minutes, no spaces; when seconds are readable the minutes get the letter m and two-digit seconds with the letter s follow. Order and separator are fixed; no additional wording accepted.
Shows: 12h29
